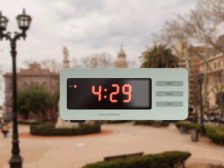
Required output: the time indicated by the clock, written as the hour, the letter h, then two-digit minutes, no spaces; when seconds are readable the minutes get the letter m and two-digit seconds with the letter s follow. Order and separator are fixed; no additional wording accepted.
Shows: 4h29
